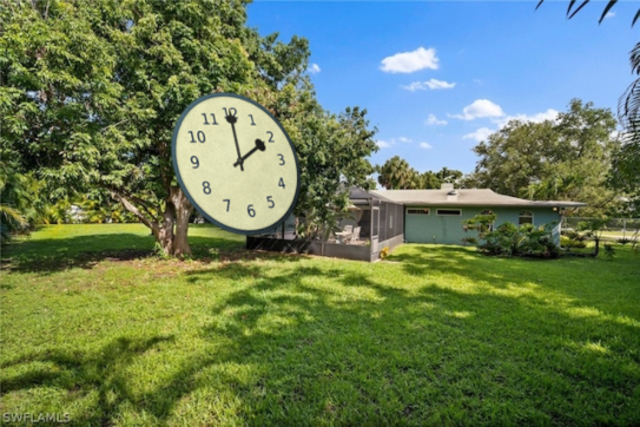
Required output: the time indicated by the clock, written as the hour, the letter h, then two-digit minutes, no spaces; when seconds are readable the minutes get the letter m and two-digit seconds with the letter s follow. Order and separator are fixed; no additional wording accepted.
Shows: 2h00
